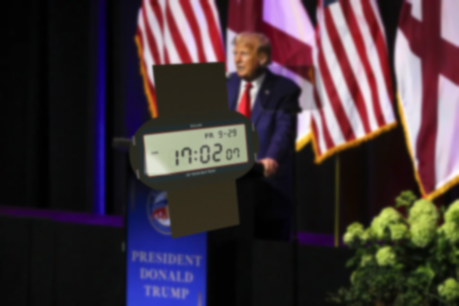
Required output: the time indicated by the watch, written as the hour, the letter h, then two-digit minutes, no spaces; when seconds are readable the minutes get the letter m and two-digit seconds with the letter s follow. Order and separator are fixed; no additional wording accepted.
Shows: 17h02m07s
